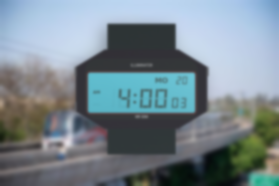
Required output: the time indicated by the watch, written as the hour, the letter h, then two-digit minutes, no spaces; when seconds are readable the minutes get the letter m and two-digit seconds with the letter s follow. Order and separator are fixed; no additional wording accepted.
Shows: 4h00
